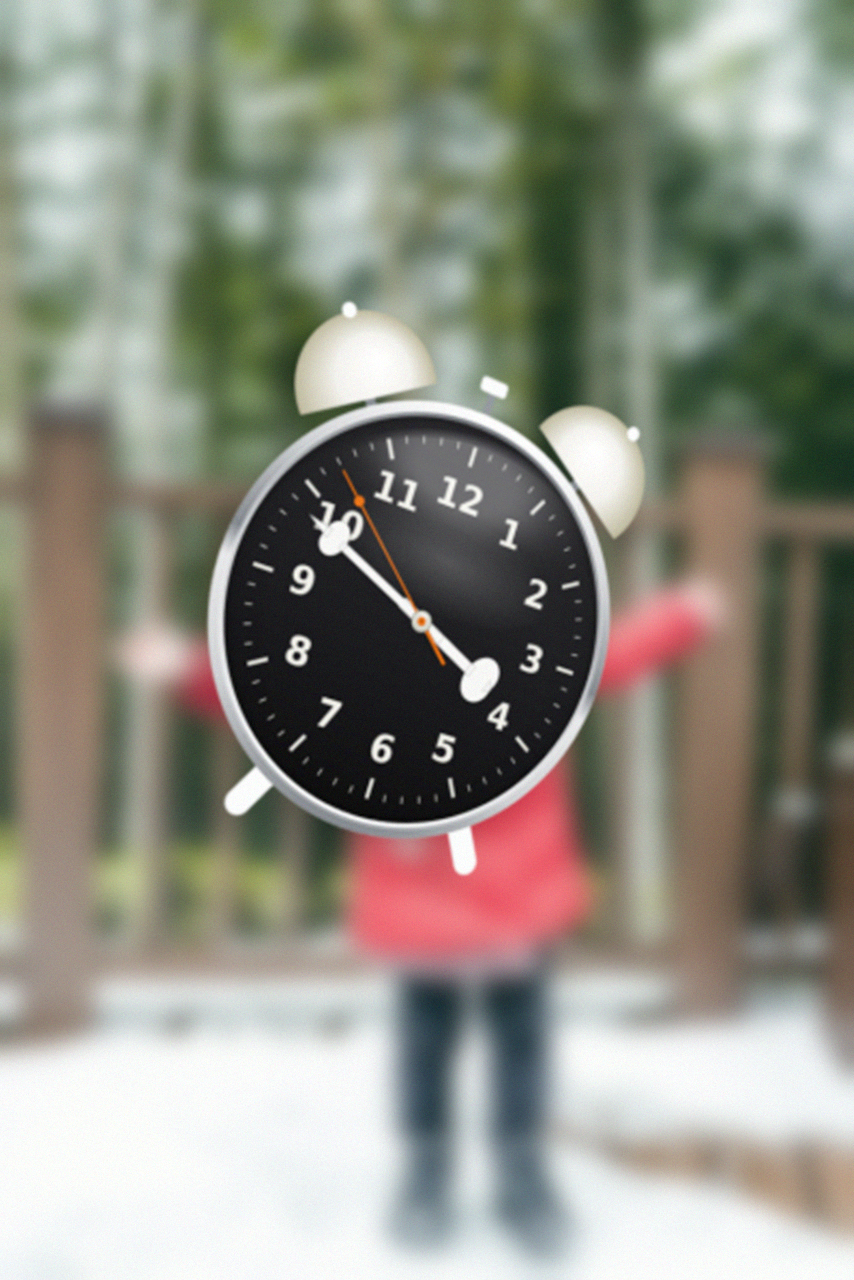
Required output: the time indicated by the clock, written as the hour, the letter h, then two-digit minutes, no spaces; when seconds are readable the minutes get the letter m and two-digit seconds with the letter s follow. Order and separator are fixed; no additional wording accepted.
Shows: 3h48m52s
